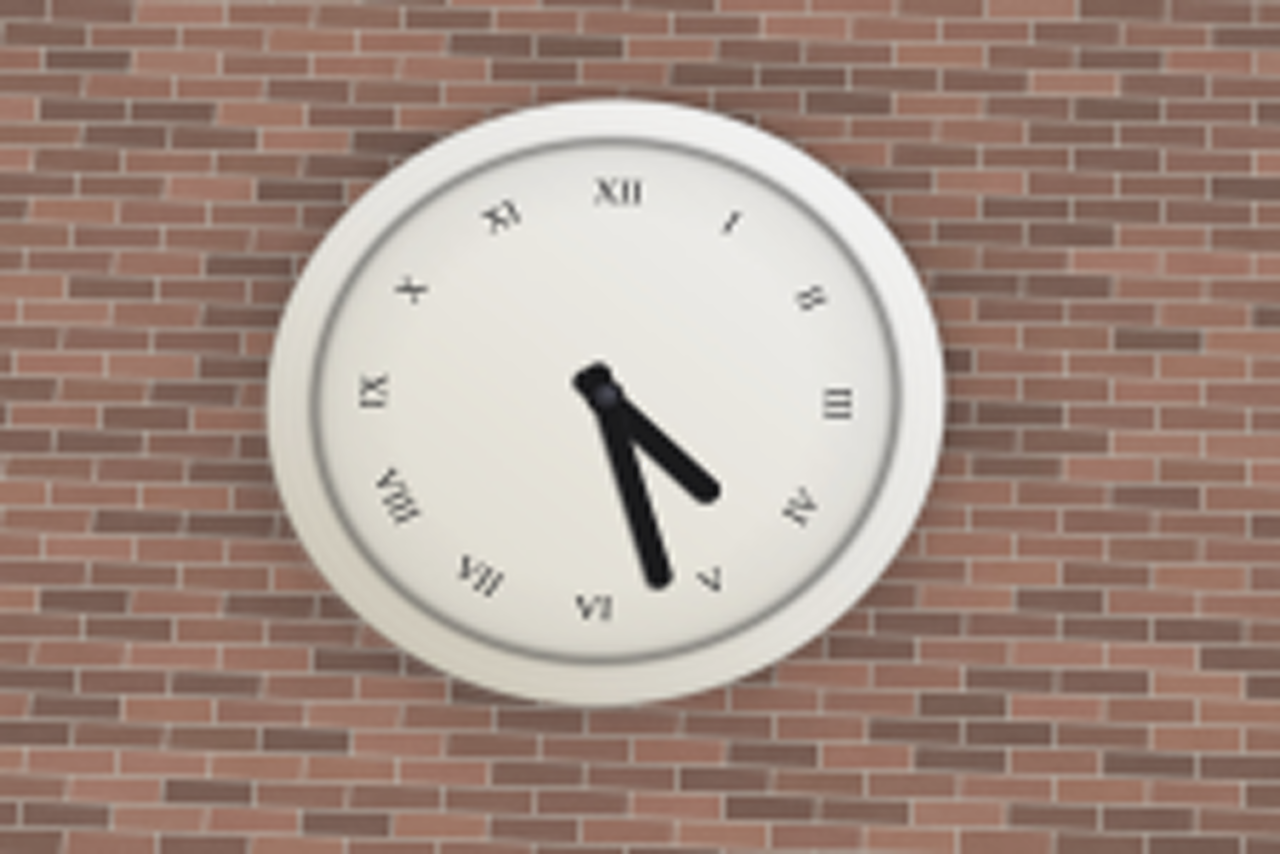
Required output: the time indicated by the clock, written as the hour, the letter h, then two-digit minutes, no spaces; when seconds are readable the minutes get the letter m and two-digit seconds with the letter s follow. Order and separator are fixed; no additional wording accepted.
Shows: 4h27
